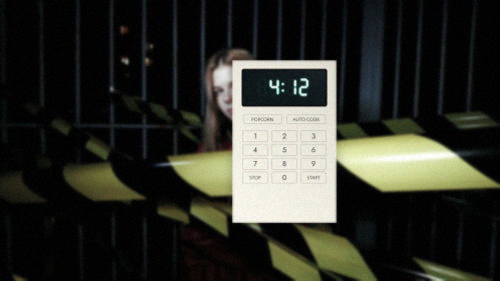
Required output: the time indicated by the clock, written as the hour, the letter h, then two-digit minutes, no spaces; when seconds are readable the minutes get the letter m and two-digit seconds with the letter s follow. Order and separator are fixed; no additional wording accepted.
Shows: 4h12
